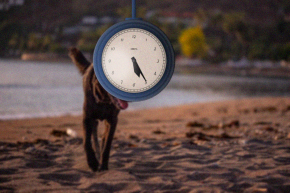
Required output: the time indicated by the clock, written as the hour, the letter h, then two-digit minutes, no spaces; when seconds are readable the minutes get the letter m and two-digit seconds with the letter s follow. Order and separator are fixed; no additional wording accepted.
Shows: 5h25
